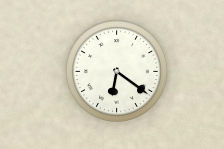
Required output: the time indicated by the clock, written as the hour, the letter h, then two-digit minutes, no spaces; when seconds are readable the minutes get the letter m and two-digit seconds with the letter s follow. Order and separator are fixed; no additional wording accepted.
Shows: 6h21
